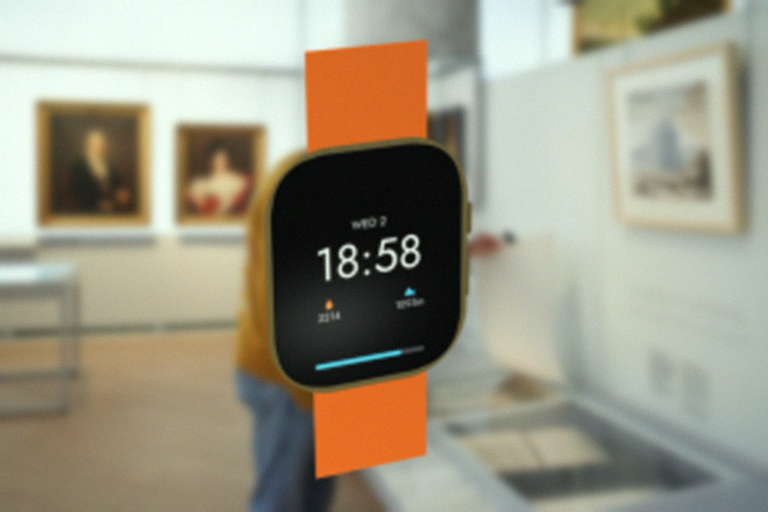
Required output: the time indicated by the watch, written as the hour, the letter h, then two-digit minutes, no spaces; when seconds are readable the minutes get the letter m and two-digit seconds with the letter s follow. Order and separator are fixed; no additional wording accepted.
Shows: 18h58
